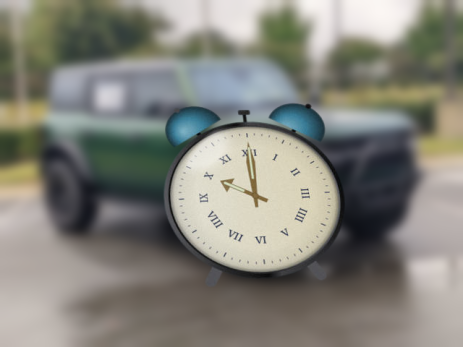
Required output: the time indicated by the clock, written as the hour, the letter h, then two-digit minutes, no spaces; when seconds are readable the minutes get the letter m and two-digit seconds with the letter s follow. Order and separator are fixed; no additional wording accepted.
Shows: 10h00
